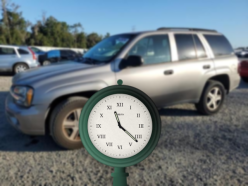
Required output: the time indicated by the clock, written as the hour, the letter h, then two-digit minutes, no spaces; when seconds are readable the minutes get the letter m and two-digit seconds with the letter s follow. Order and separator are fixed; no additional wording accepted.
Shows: 11h22
